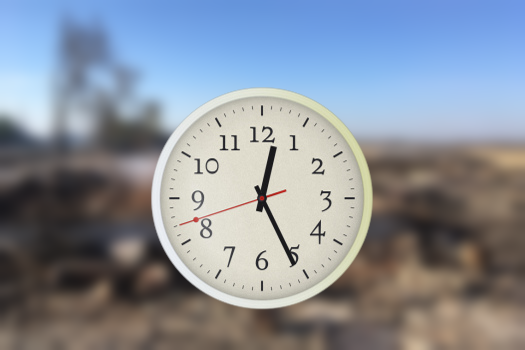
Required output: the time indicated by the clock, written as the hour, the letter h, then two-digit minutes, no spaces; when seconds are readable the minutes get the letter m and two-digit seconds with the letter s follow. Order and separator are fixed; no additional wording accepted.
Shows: 12h25m42s
